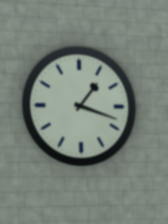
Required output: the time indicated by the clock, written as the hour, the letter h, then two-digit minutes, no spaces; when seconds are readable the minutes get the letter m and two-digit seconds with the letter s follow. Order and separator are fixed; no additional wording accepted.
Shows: 1h18
